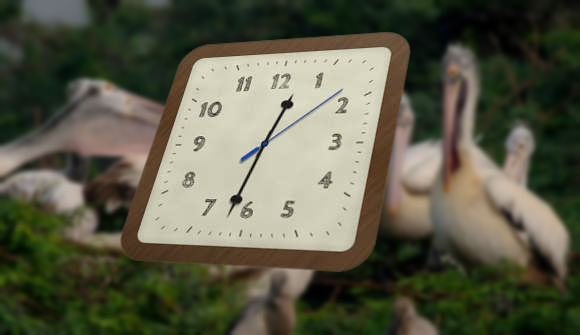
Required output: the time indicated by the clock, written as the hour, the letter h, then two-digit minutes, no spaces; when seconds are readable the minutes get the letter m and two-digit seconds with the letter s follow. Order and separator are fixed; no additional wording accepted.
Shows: 12h32m08s
